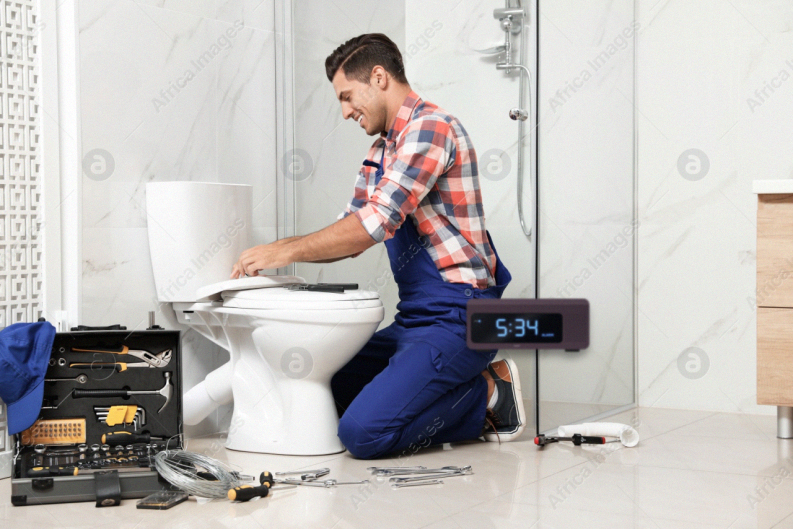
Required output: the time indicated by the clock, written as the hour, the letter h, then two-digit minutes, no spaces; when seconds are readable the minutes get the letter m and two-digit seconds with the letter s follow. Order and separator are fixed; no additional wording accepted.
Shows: 5h34
